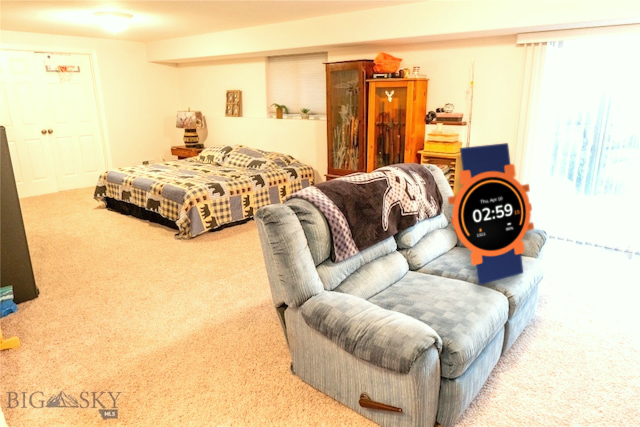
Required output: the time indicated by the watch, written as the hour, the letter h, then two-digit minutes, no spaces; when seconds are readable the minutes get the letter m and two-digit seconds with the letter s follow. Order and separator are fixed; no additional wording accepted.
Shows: 2h59
